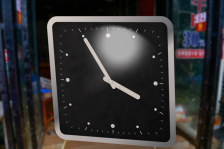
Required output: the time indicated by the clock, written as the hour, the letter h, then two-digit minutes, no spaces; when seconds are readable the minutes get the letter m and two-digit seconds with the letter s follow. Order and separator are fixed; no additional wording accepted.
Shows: 3h55
